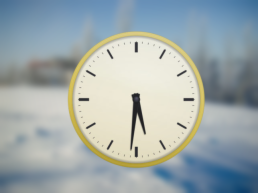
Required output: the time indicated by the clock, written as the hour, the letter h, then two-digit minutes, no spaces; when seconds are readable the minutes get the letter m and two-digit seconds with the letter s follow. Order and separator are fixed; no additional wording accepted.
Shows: 5h31
